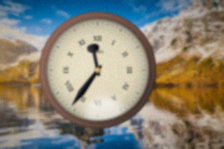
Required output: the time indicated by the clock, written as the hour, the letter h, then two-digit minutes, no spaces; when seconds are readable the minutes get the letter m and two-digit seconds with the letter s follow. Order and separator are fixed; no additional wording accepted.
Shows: 11h36
